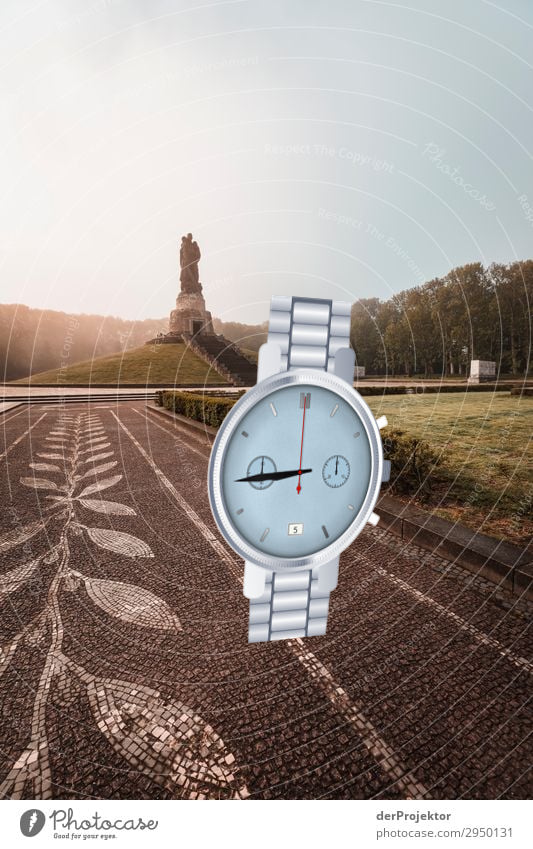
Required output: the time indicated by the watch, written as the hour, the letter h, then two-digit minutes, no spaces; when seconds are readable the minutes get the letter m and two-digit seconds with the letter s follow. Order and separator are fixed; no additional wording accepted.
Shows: 8h44
